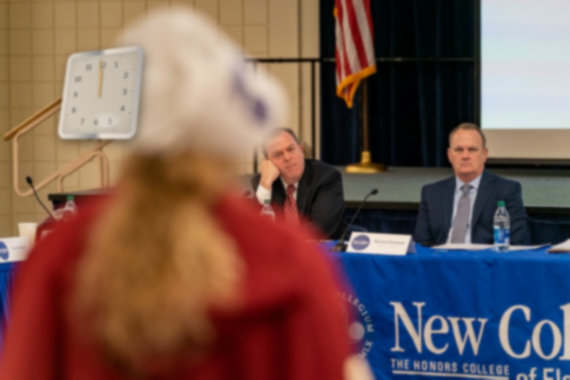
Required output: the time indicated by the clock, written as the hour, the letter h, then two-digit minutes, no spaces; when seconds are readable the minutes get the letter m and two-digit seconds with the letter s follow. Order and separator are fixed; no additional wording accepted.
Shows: 11h59
